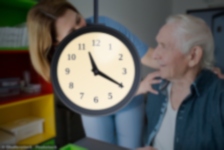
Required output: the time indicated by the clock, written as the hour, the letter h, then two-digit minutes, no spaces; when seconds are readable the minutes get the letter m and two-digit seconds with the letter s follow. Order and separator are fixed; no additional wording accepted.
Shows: 11h20
